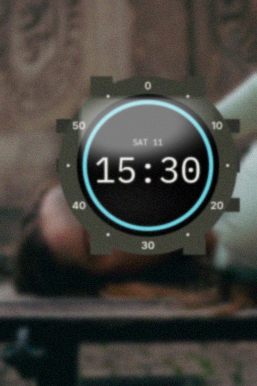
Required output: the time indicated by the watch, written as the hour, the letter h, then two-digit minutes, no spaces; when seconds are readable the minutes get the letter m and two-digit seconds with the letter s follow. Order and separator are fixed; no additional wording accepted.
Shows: 15h30
